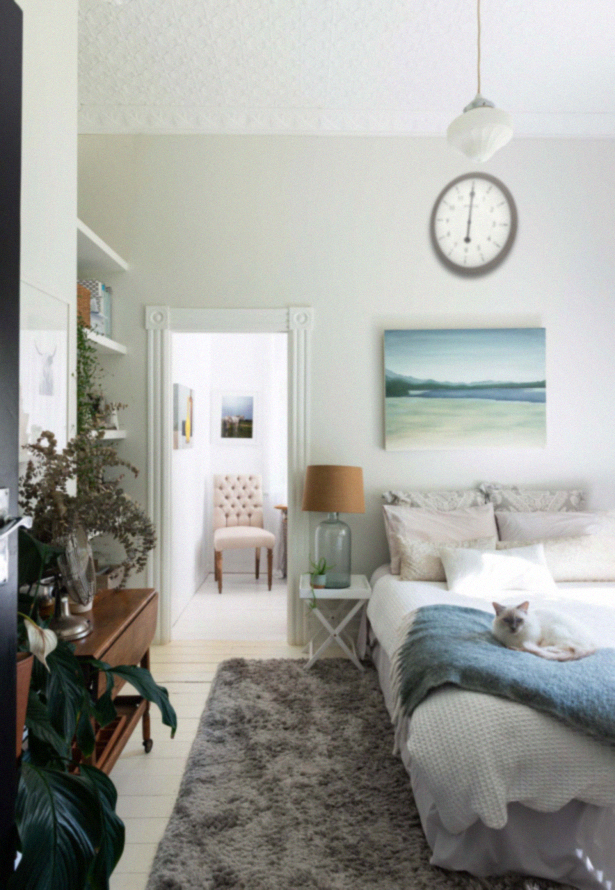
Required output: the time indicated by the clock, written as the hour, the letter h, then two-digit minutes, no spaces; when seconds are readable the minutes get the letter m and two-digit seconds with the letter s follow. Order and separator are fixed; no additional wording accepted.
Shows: 6h00
